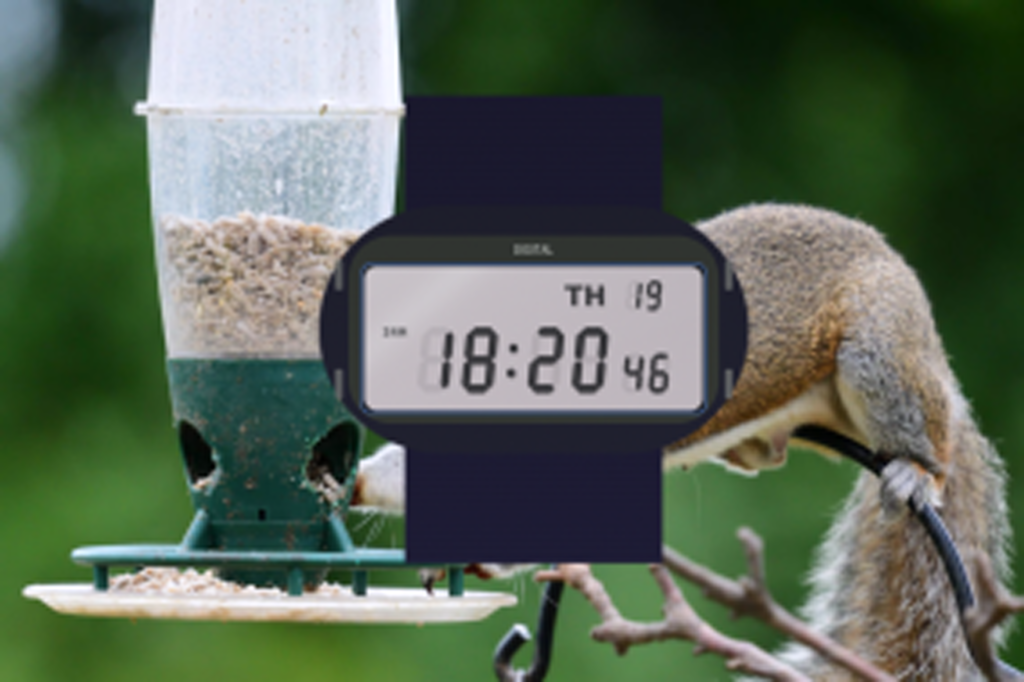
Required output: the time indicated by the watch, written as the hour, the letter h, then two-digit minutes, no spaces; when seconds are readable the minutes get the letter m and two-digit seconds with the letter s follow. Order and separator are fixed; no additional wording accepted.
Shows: 18h20m46s
